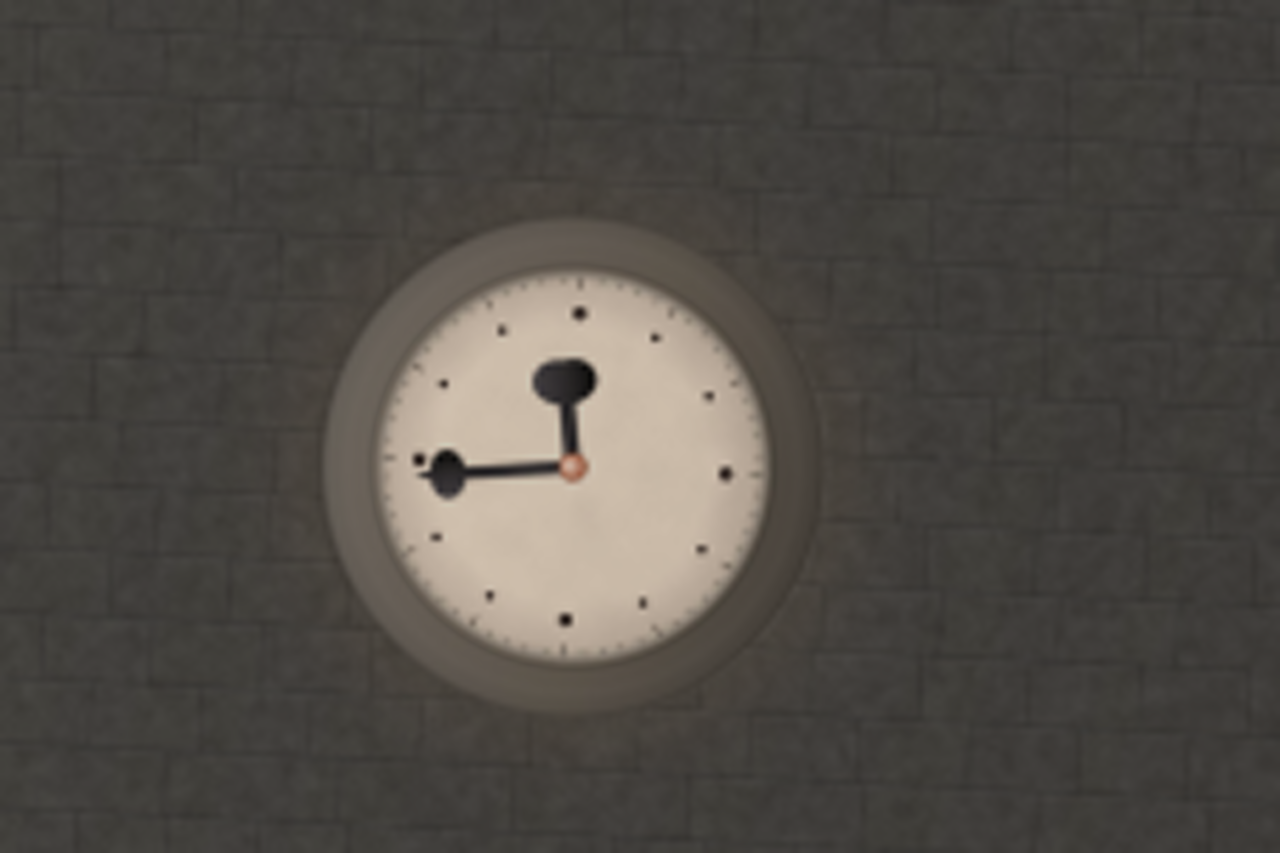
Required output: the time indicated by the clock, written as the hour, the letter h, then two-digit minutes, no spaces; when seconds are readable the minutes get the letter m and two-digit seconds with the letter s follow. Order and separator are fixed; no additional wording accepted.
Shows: 11h44
